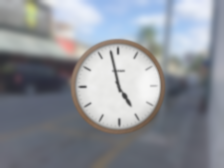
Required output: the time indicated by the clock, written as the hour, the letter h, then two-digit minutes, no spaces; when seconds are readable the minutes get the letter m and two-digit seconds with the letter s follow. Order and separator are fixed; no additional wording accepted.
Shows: 4h58
